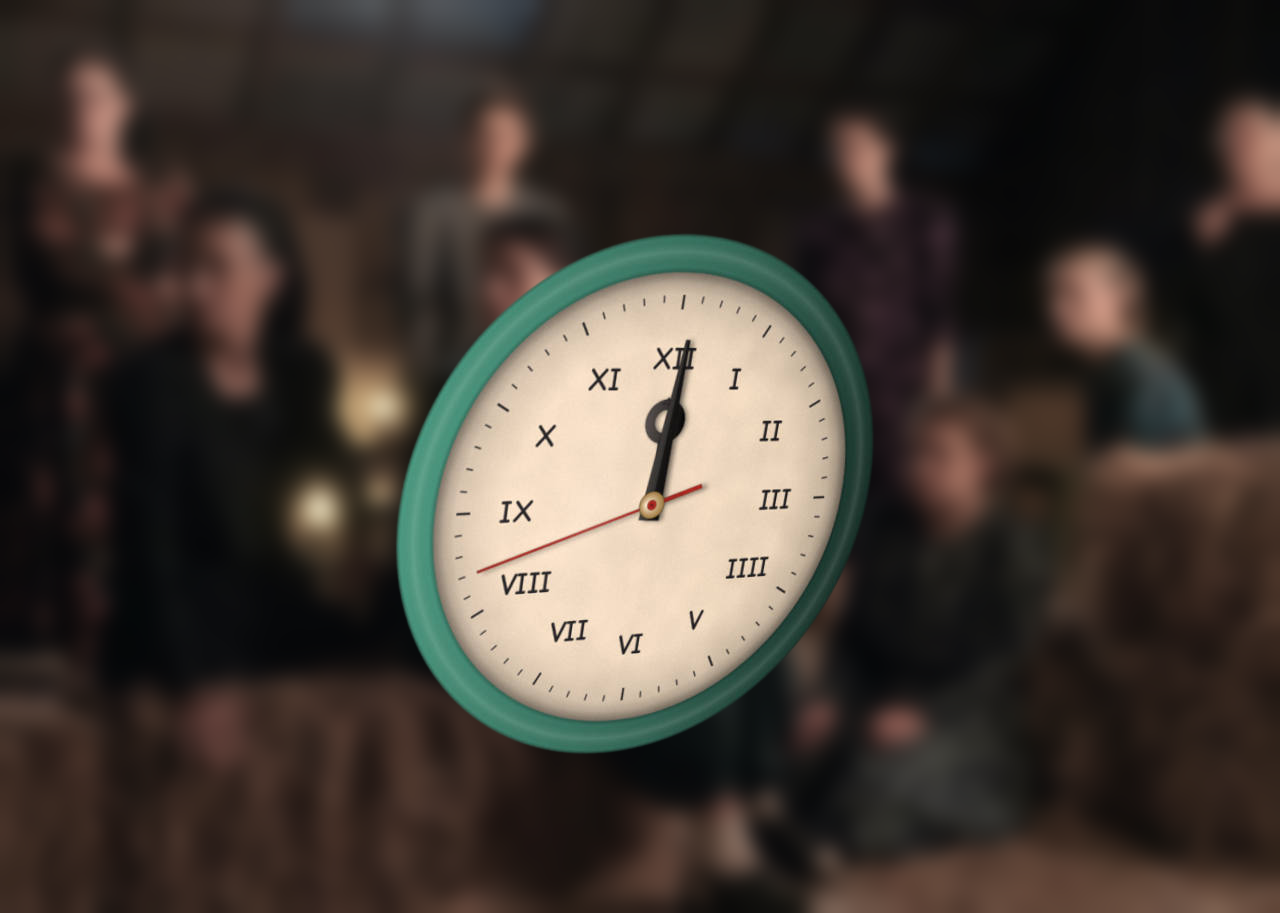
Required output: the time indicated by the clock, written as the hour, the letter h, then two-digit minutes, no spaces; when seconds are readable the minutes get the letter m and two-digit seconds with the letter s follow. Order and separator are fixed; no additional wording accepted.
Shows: 12h00m42s
